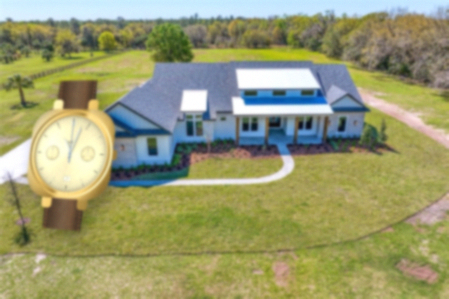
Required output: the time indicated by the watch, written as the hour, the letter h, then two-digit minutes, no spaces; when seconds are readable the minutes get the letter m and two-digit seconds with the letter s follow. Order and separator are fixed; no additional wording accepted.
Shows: 11h03
